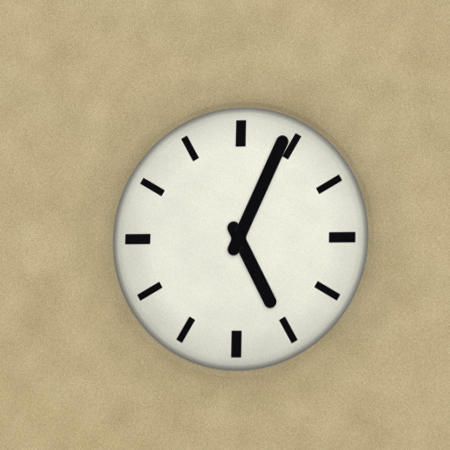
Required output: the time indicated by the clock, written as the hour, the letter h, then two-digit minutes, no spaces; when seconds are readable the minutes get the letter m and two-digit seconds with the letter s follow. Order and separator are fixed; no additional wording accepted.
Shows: 5h04
